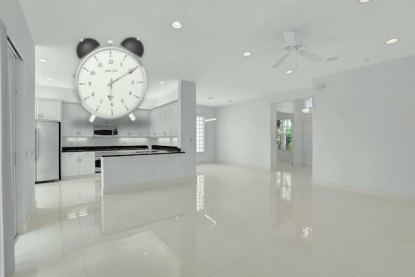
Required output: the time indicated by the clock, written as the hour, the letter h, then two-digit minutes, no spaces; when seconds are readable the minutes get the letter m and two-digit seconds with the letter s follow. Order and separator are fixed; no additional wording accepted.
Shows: 6h10
